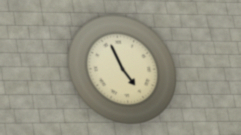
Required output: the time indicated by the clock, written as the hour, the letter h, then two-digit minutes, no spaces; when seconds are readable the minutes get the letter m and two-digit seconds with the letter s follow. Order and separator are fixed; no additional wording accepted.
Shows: 4h57
